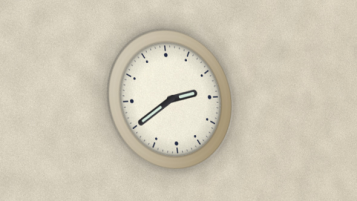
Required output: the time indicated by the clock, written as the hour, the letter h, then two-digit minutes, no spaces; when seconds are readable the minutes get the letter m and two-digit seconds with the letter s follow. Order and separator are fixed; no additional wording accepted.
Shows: 2h40
